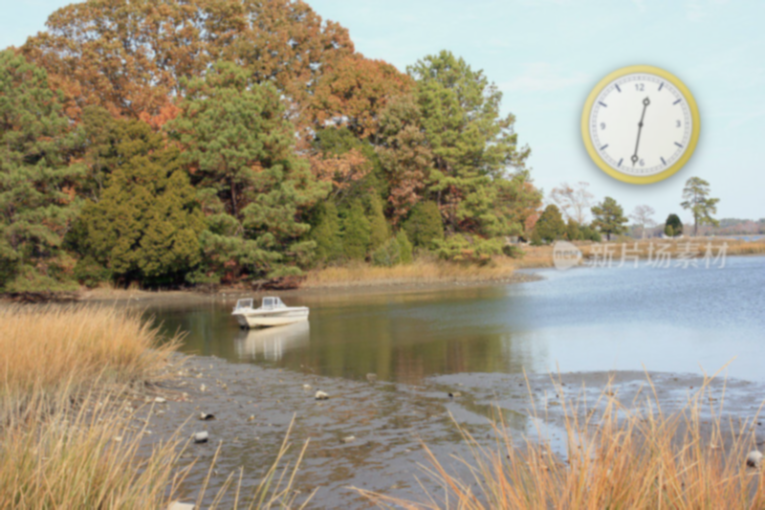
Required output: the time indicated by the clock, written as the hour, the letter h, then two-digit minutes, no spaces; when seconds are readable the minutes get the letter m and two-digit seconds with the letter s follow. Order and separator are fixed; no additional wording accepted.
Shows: 12h32
